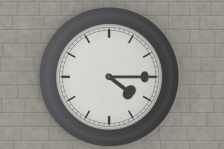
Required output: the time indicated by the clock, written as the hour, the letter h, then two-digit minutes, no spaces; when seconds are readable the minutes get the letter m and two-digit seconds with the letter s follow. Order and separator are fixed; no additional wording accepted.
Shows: 4h15
